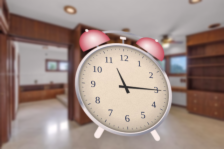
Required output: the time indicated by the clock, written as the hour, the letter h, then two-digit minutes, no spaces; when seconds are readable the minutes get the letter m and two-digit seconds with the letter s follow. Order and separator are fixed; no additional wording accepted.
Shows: 11h15
